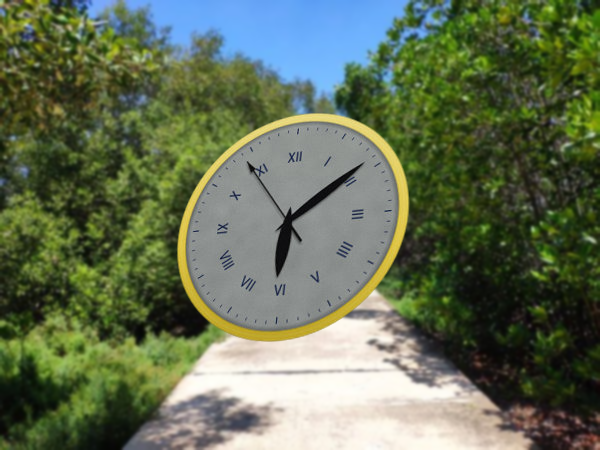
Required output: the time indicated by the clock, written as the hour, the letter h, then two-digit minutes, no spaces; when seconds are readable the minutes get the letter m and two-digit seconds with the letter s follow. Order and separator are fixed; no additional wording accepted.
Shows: 6h08m54s
